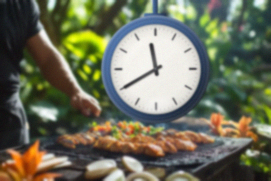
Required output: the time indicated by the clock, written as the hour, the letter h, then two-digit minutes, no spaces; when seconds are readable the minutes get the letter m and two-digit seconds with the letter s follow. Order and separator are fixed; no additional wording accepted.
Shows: 11h40
